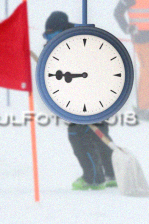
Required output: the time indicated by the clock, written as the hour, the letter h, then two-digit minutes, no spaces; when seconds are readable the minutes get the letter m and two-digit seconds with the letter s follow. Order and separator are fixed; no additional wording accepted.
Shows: 8h45
